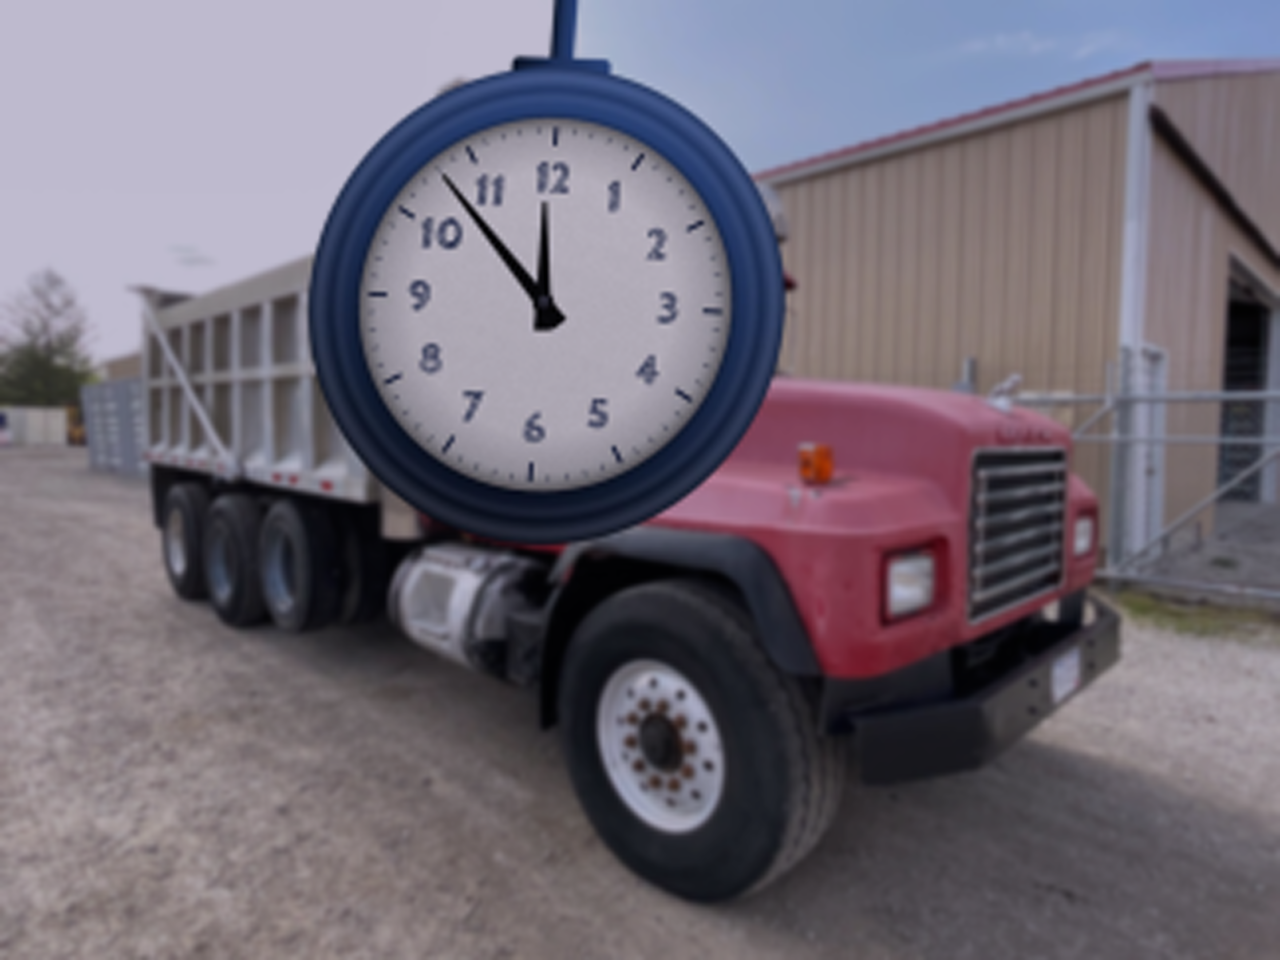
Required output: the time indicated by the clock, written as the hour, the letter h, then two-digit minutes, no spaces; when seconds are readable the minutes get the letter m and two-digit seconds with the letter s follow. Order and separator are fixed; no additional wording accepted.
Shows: 11h53
